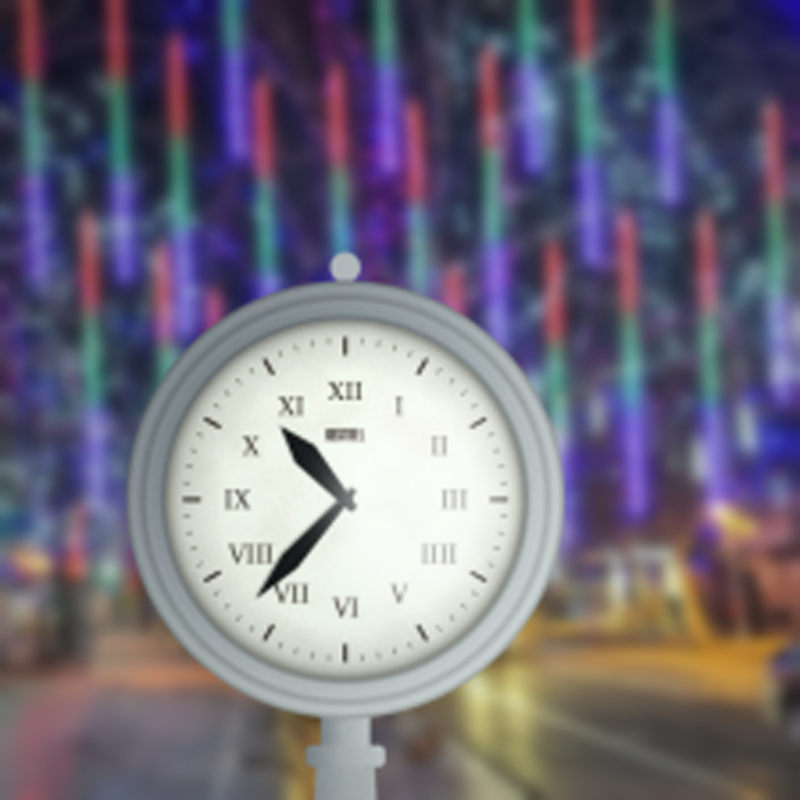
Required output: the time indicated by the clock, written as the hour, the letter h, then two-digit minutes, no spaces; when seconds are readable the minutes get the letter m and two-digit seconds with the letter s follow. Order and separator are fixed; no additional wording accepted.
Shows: 10h37
